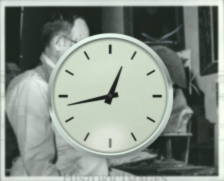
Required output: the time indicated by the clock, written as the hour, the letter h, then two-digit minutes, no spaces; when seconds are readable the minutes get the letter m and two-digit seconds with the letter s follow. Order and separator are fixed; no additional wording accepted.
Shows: 12h43
